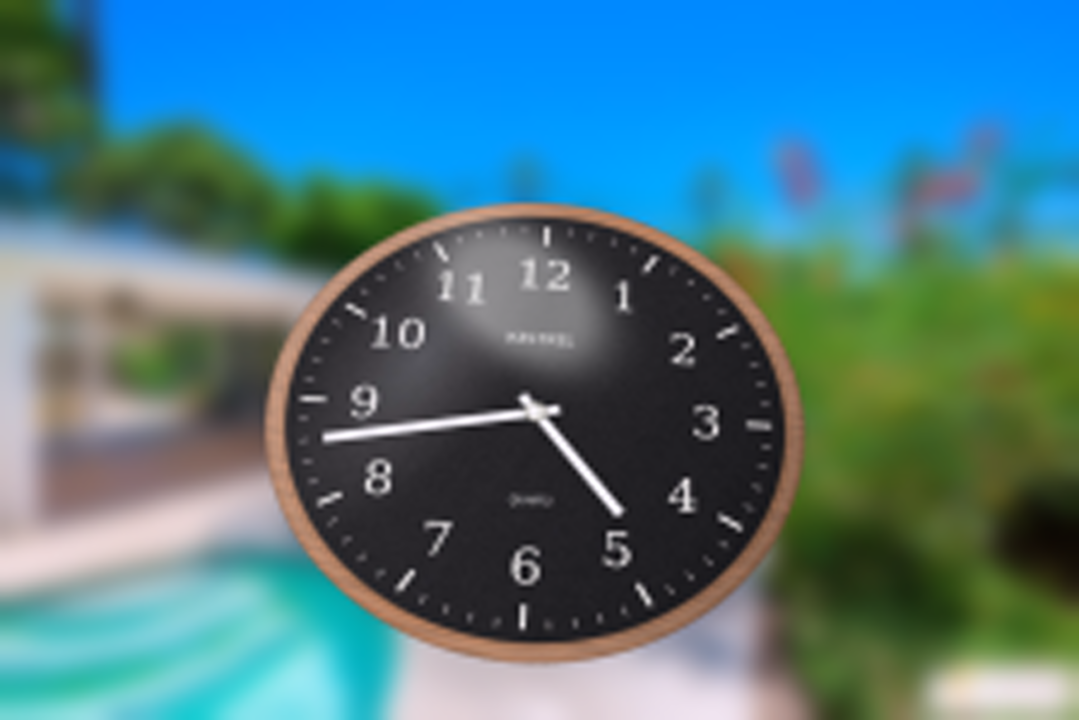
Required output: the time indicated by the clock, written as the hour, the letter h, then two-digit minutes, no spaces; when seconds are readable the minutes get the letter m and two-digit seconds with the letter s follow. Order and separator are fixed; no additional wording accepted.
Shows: 4h43
